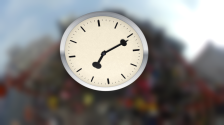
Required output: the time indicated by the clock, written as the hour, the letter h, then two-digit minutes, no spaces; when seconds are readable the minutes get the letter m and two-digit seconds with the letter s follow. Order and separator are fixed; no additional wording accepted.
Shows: 7h11
